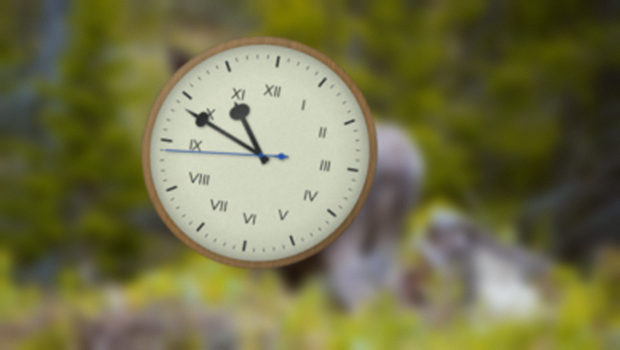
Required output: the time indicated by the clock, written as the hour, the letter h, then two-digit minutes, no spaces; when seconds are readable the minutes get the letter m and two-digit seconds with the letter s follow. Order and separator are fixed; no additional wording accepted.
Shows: 10h48m44s
